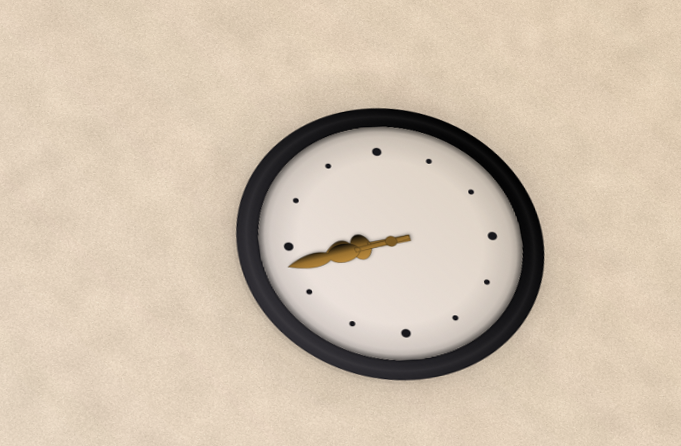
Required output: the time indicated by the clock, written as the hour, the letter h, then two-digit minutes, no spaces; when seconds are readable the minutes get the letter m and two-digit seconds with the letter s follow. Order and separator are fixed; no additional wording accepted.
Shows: 8h43
